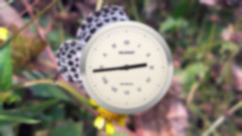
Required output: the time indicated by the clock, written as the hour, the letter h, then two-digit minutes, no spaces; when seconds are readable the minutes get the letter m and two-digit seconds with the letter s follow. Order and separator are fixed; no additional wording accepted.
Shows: 2h44
